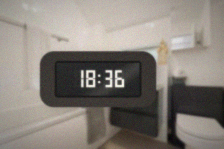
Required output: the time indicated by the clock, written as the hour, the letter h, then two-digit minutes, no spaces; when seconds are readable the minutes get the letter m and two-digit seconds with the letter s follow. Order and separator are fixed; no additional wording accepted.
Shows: 18h36
